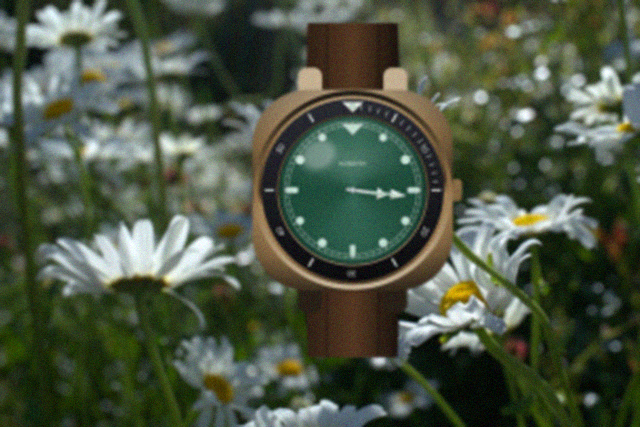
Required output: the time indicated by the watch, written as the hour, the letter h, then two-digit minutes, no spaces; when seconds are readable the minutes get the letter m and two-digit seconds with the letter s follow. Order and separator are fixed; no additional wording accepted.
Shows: 3h16
